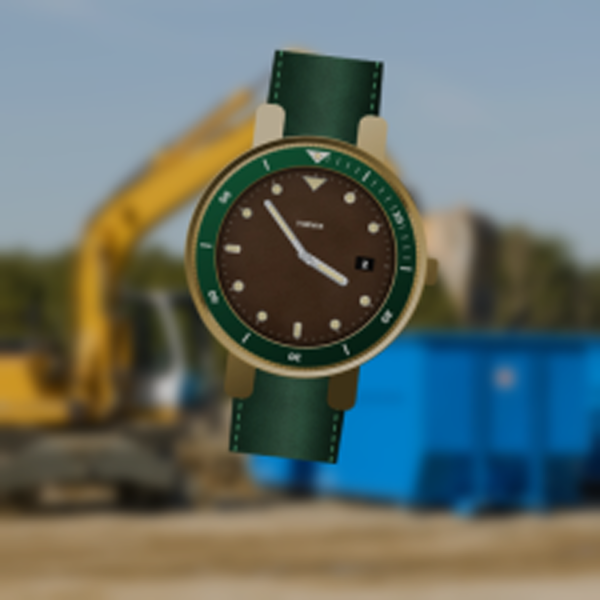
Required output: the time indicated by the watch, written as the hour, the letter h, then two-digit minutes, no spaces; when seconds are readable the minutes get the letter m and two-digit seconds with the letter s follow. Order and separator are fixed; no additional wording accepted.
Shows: 3h53
